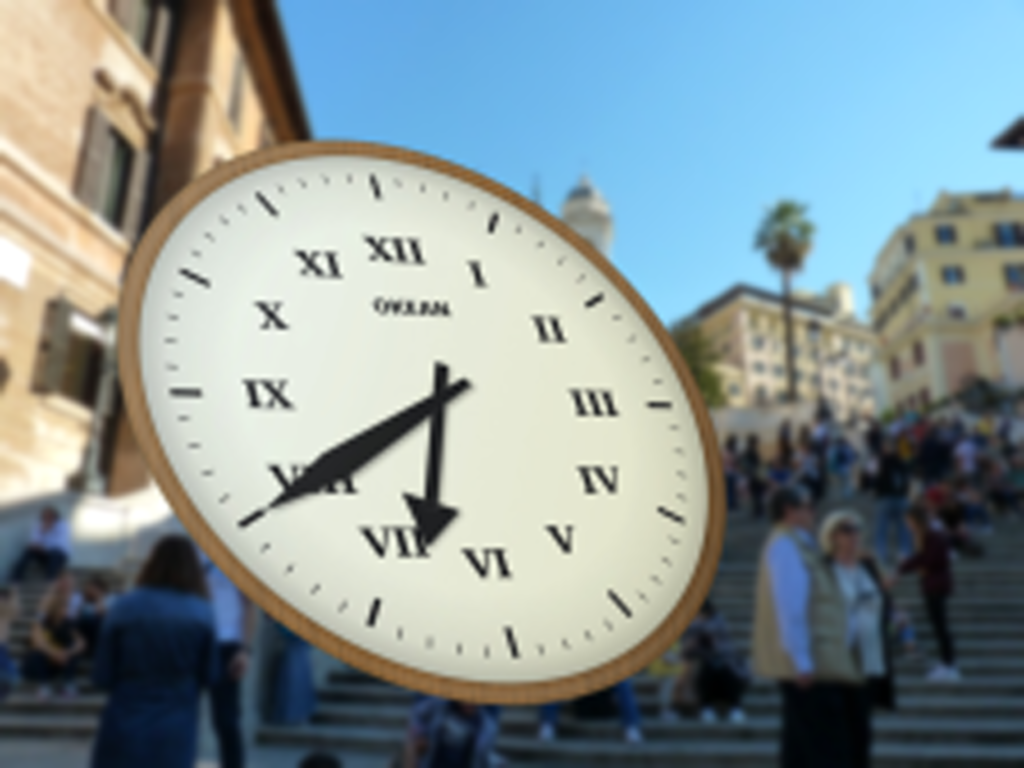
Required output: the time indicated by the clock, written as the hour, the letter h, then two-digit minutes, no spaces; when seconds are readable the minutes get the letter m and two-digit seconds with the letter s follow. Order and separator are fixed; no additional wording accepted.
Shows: 6h40
